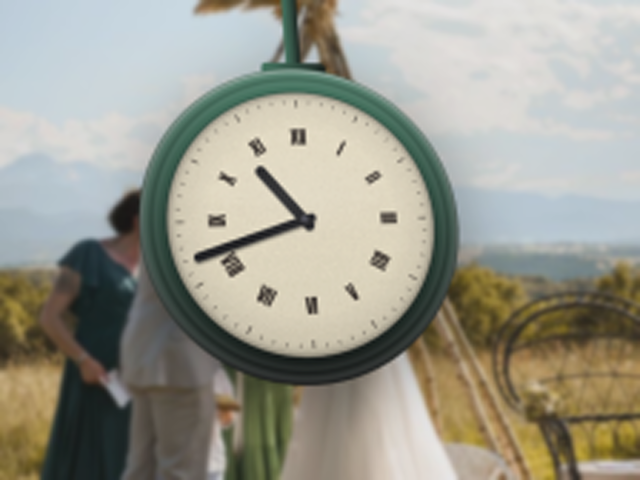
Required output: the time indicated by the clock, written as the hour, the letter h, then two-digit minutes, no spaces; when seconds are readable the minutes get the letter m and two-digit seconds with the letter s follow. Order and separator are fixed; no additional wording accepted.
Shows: 10h42
